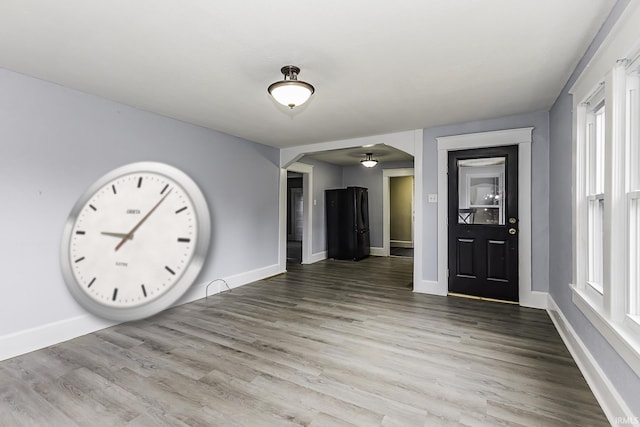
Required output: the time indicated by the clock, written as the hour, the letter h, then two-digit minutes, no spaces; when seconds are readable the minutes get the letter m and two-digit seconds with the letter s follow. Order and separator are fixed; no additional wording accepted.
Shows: 9h06m06s
